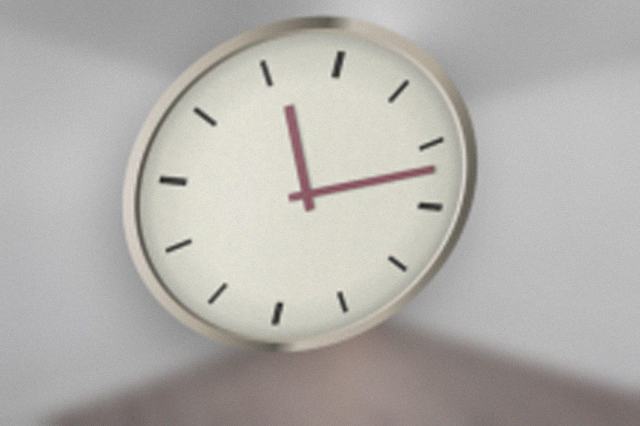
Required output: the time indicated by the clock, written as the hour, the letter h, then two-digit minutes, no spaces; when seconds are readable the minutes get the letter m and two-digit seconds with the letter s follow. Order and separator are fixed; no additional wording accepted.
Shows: 11h12
